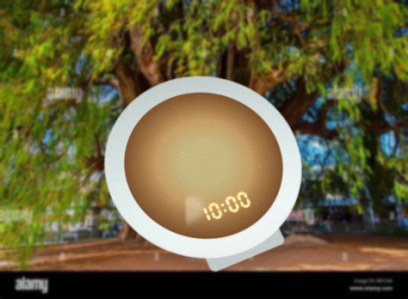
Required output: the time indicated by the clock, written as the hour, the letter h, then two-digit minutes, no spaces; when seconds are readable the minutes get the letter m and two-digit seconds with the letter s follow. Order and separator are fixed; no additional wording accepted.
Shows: 10h00
